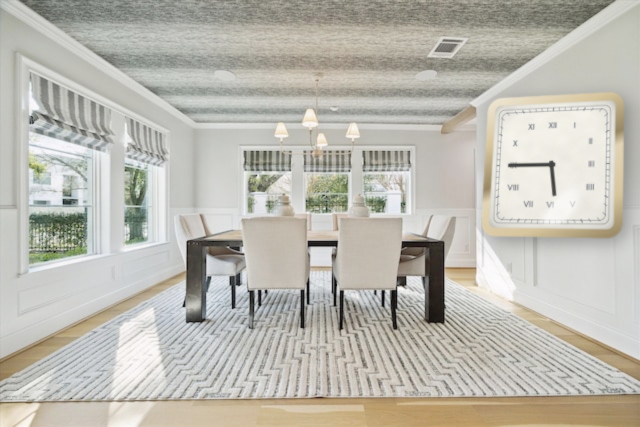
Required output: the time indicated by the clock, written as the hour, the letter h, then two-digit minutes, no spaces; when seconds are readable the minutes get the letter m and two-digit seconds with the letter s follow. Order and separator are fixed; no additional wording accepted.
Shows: 5h45
